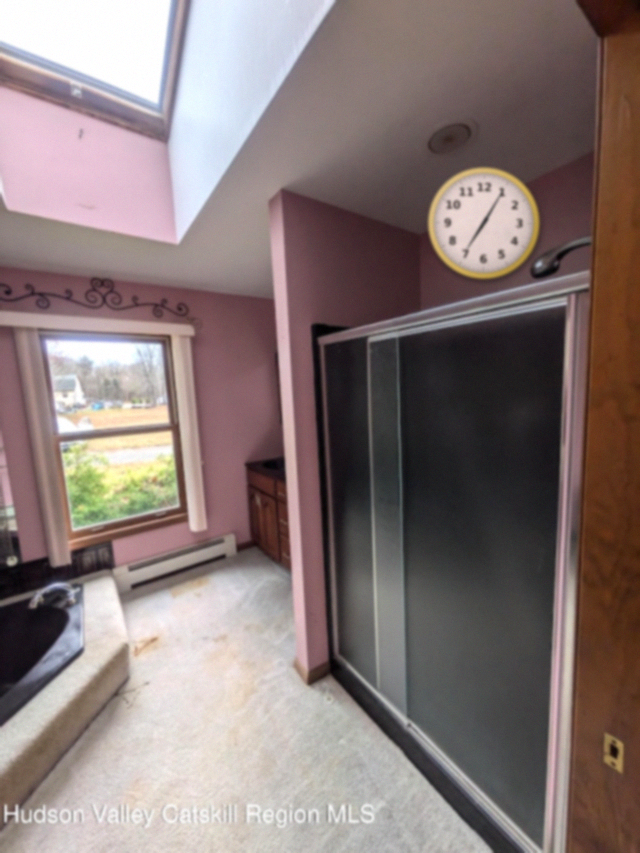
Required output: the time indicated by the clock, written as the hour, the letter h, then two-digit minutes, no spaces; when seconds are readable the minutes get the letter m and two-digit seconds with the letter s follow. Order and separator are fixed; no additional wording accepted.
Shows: 7h05
